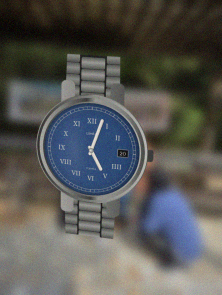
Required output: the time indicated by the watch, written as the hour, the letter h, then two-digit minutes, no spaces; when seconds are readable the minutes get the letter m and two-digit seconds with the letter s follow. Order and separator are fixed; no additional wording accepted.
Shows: 5h03
